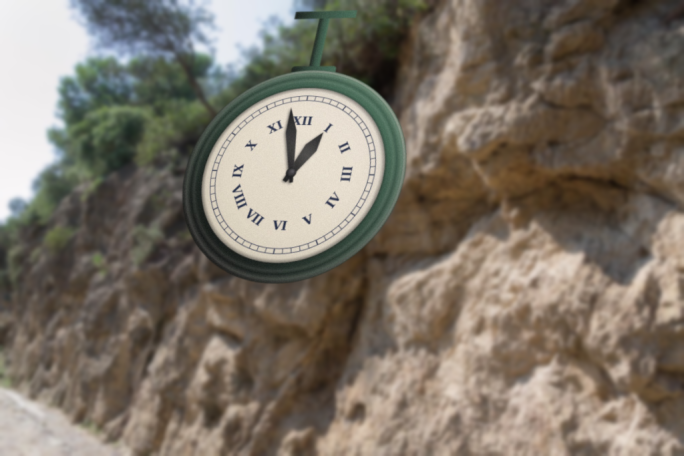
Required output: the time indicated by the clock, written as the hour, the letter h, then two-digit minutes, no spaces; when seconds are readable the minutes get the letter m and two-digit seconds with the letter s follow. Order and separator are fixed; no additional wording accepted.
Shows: 12h58
